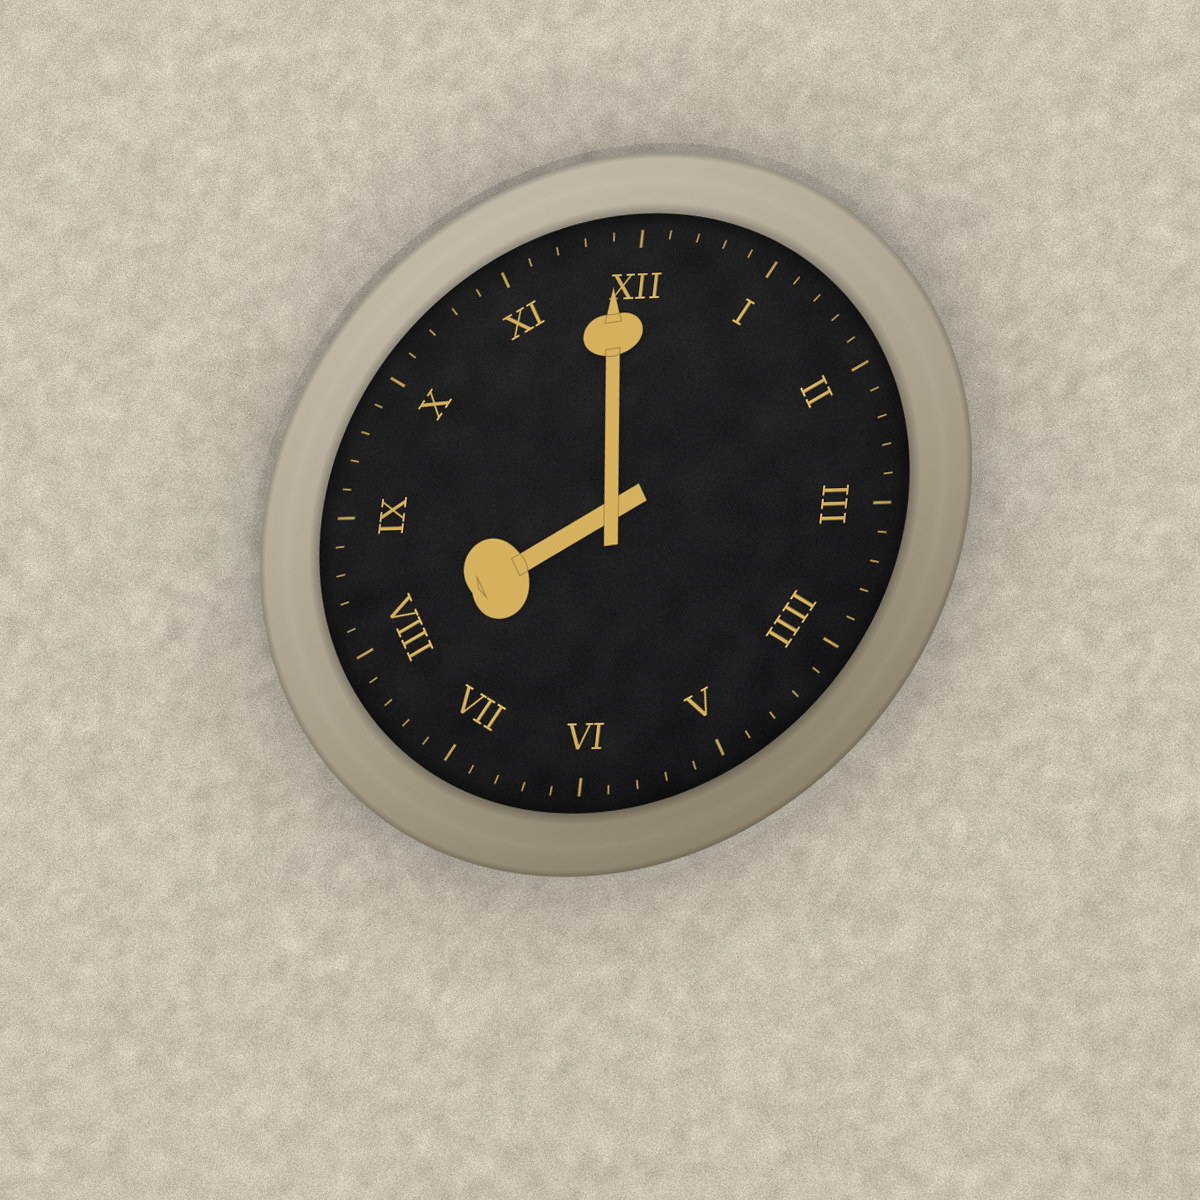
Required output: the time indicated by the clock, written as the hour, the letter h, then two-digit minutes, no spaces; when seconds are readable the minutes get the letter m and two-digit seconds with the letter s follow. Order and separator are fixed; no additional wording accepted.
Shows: 7h59
